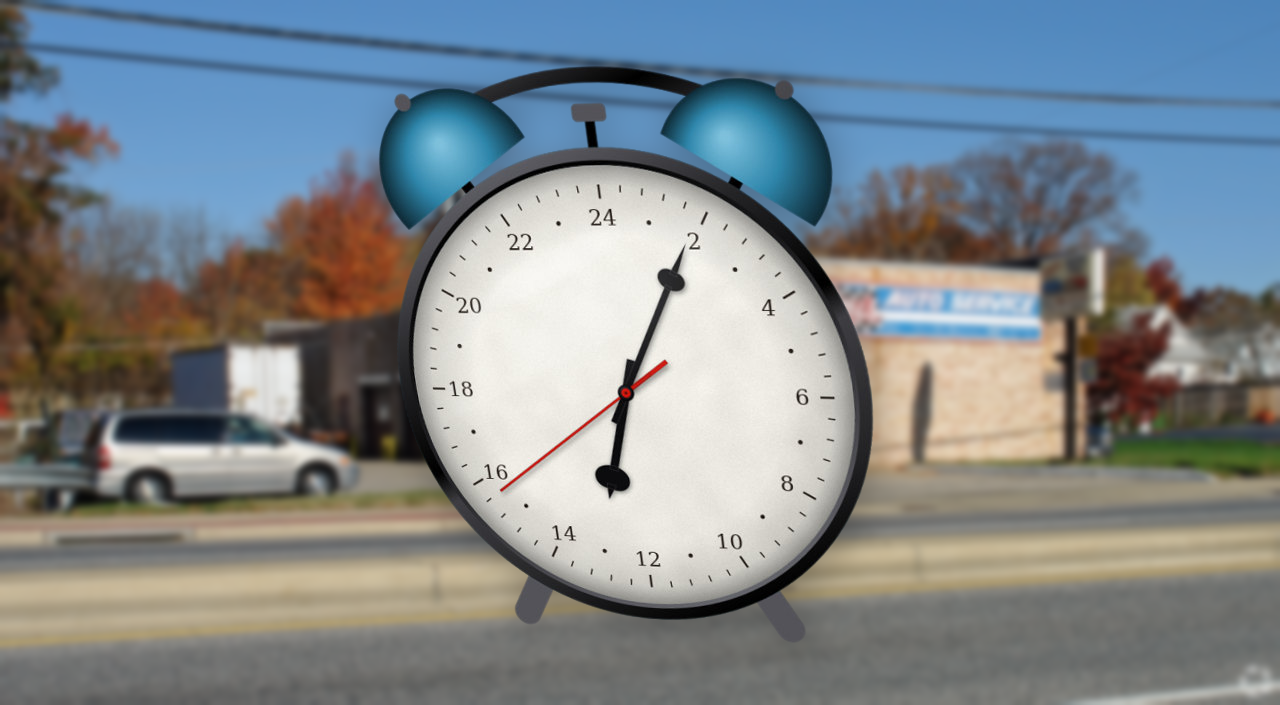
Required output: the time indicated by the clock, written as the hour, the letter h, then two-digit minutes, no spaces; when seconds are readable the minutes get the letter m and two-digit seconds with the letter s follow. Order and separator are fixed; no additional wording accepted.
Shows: 13h04m39s
